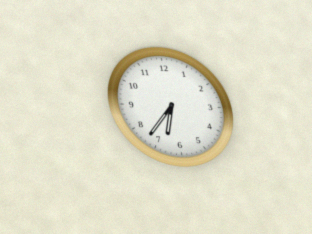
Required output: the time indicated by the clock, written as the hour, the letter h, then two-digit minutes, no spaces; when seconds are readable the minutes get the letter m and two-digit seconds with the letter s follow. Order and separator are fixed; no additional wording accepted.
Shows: 6h37
